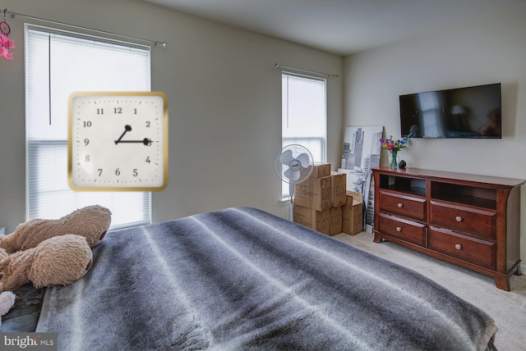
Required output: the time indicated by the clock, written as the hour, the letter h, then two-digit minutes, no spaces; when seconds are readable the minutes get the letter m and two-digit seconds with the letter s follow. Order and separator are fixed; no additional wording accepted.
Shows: 1h15
